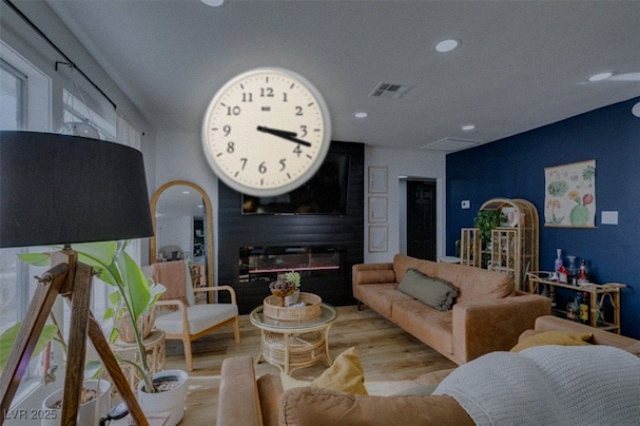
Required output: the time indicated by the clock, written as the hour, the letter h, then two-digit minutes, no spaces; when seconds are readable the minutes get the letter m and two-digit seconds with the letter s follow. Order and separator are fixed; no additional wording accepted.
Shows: 3h18
